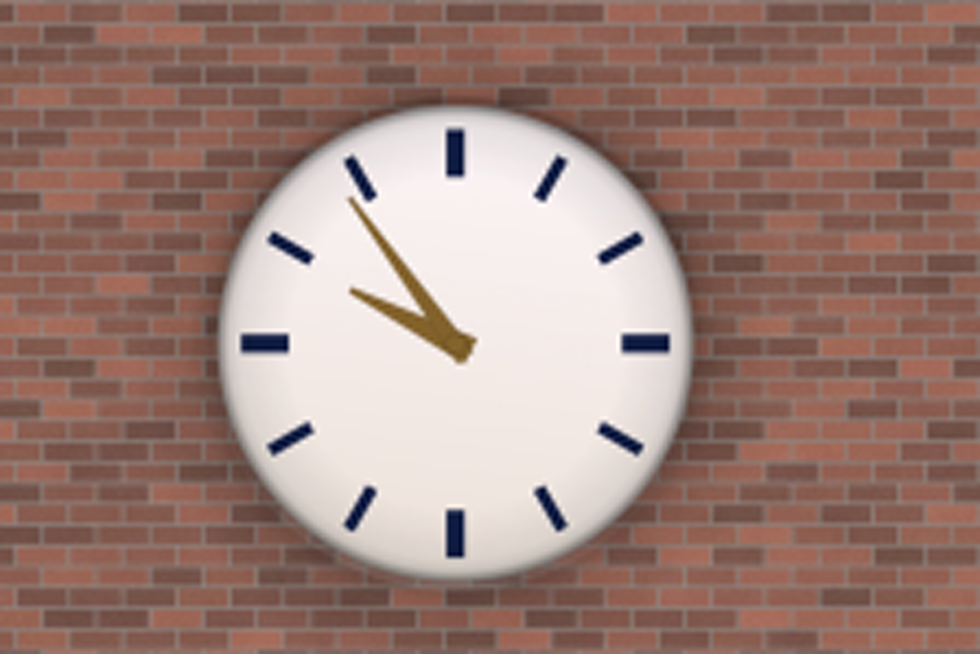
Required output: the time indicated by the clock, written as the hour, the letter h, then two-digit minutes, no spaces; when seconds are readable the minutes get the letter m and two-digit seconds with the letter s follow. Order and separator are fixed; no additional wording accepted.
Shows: 9h54
